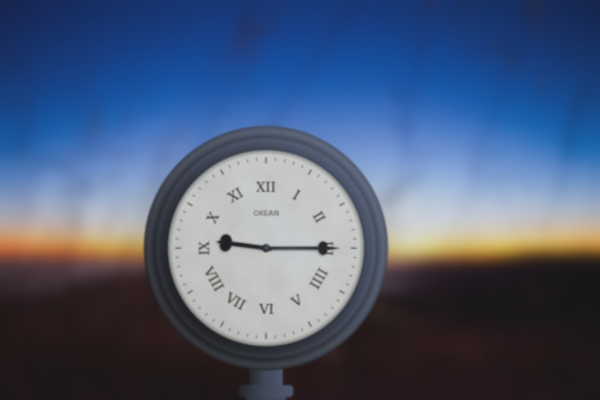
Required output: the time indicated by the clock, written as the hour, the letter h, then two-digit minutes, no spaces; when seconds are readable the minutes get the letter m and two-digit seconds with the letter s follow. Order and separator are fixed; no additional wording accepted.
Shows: 9h15
